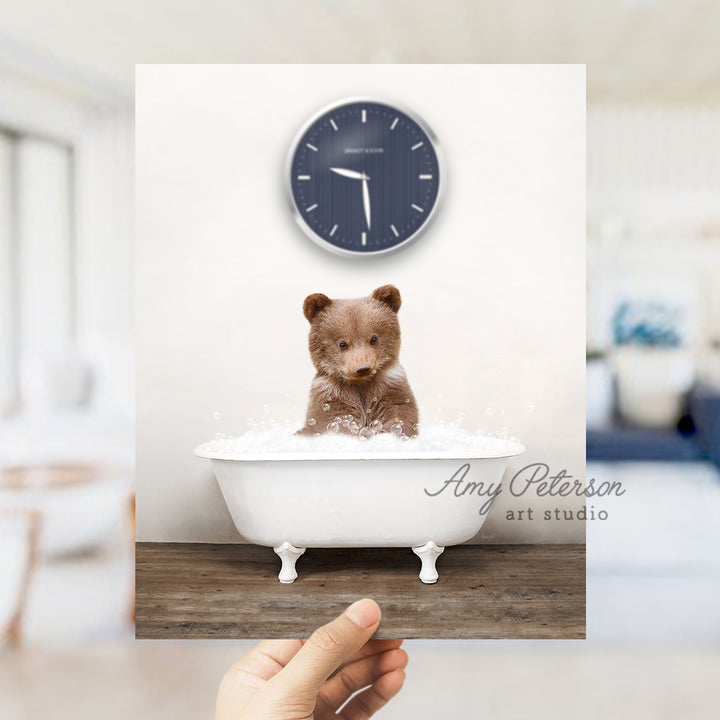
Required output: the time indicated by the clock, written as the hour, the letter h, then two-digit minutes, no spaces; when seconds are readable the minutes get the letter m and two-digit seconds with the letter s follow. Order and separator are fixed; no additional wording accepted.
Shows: 9h29
